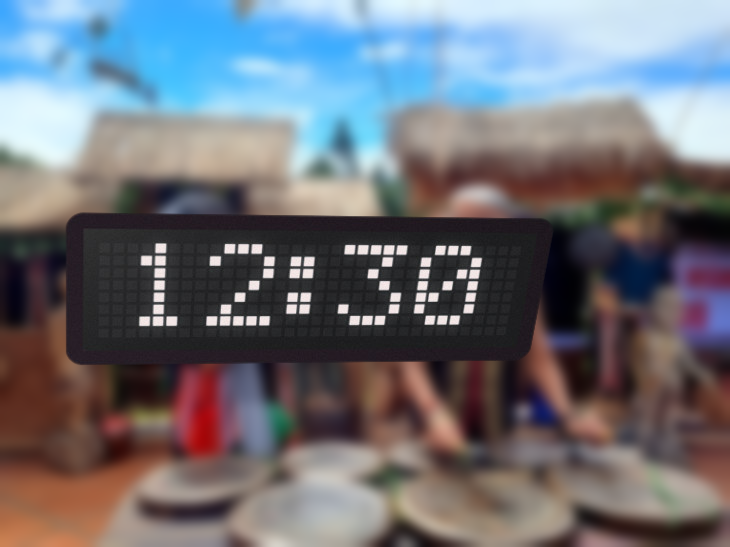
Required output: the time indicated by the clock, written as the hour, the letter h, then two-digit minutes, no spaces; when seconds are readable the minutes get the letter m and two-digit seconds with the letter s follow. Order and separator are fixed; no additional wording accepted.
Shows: 12h30
